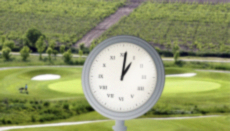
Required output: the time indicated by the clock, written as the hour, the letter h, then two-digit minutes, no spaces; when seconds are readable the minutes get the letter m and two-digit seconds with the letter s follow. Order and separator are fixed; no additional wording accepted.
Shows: 1h01
